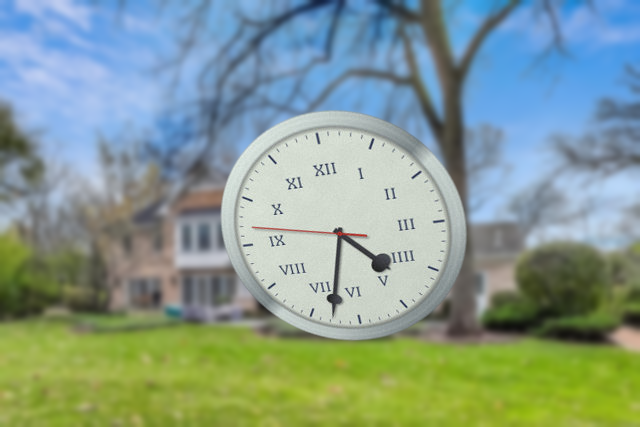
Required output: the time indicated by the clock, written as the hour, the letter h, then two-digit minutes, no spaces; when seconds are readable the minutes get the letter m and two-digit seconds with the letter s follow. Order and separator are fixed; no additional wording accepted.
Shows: 4h32m47s
